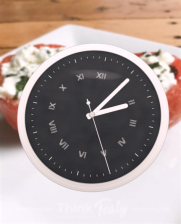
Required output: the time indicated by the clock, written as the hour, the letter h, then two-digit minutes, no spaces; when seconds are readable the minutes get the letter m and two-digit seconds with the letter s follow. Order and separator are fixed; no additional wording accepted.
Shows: 2h05m25s
